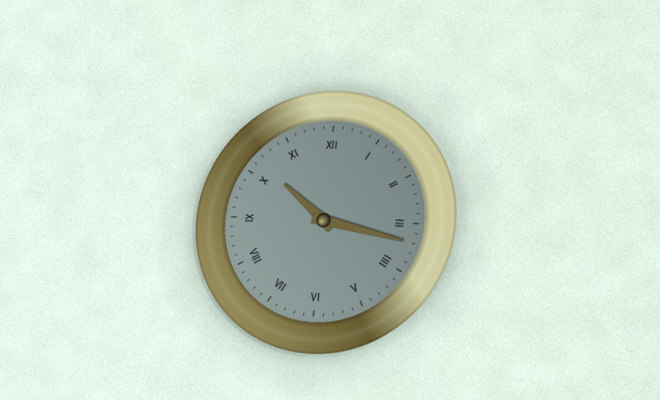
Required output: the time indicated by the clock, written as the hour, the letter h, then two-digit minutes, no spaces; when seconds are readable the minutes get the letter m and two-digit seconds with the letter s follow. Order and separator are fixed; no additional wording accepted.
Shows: 10h17
